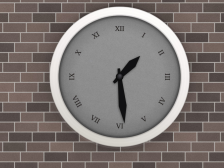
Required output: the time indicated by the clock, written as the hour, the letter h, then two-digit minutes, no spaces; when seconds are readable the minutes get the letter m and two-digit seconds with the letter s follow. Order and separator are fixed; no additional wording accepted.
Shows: 1h29
